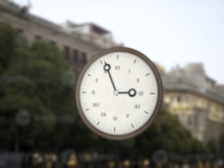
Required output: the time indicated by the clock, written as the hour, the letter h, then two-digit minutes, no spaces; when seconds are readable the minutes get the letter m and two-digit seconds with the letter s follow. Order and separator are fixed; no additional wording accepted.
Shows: 2h56
